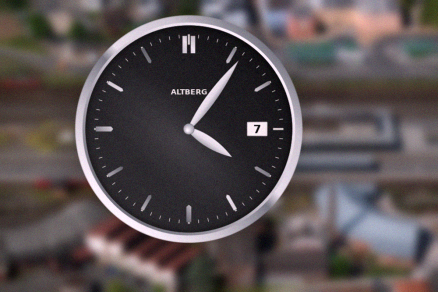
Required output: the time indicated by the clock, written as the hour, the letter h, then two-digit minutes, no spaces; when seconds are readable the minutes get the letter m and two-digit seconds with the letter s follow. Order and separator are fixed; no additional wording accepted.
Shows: 4h06
